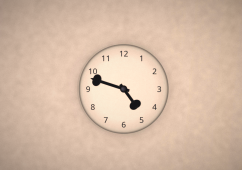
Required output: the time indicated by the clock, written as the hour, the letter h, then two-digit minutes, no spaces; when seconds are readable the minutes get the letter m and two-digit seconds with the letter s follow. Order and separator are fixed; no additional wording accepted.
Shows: 4h48
